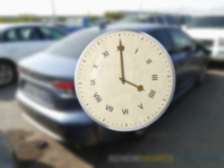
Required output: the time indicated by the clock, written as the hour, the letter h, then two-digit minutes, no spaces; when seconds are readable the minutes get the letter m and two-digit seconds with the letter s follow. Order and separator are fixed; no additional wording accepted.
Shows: 4h00
